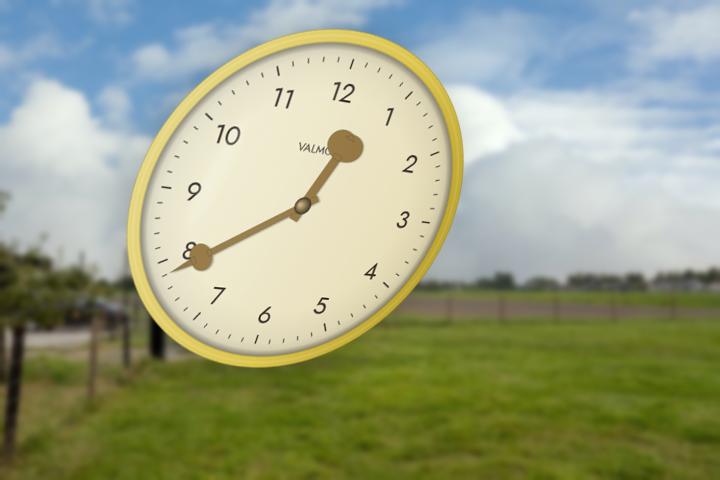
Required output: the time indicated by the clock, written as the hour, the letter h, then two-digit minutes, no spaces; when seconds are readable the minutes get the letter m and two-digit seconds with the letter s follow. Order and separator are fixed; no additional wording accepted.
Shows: 12h39
